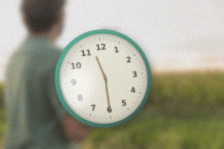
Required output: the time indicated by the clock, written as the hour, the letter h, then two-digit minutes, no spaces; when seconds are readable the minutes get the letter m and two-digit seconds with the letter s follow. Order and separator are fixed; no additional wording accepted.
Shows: 11h30
